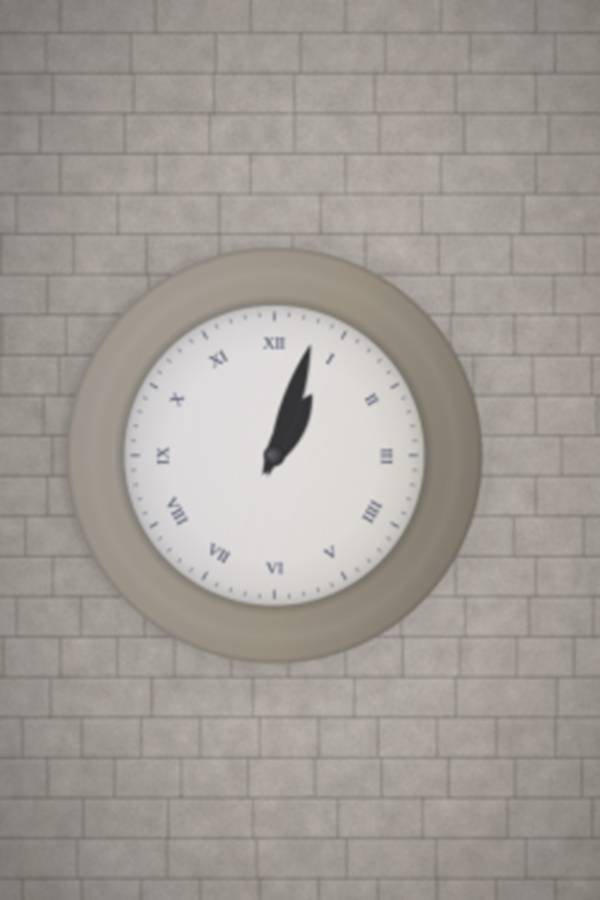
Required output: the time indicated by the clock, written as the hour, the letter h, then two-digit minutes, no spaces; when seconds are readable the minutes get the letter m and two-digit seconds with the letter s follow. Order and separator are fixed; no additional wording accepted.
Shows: 1h03
